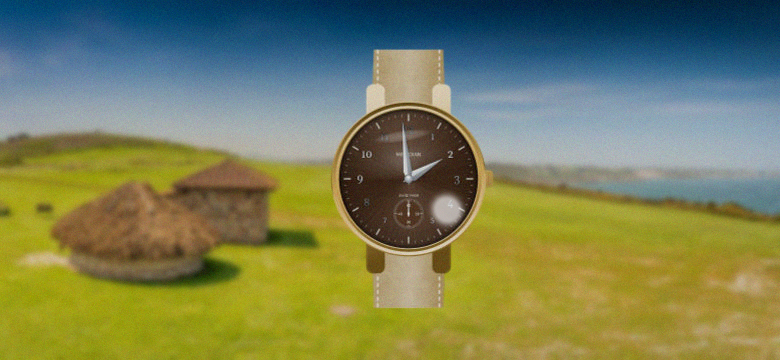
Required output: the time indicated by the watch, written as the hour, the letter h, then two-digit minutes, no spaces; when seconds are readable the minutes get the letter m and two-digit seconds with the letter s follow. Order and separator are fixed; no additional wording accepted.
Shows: 1h59
